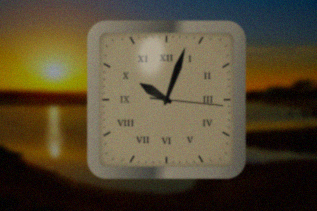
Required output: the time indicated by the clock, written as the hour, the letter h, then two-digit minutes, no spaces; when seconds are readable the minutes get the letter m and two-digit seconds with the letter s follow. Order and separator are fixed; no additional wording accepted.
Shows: 10h03m16s
